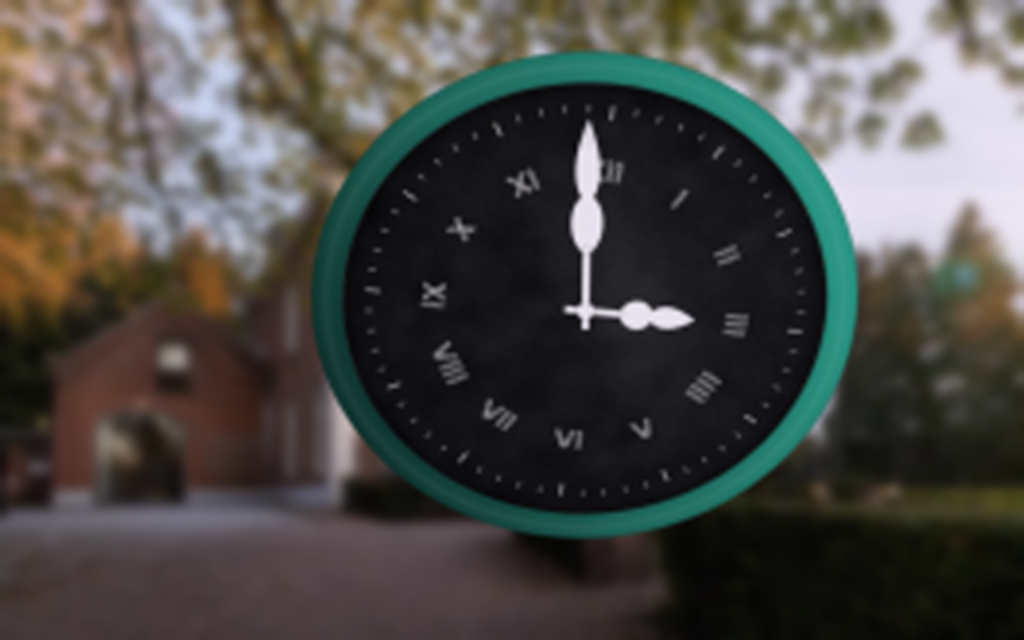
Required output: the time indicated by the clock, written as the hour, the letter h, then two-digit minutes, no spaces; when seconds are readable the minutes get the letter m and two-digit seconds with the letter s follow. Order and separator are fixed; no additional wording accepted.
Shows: 2h59
